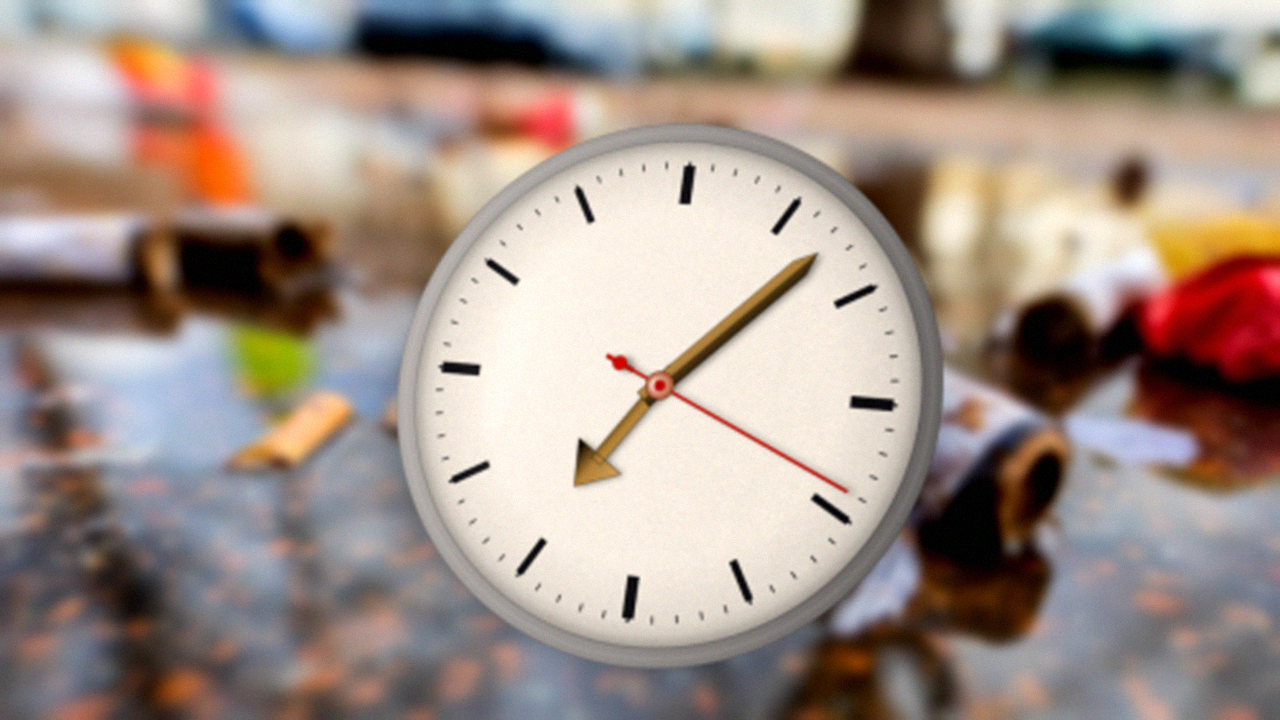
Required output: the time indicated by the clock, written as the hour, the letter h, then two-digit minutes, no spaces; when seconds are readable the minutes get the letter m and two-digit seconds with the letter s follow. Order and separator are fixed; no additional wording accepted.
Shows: 7h07m19s
